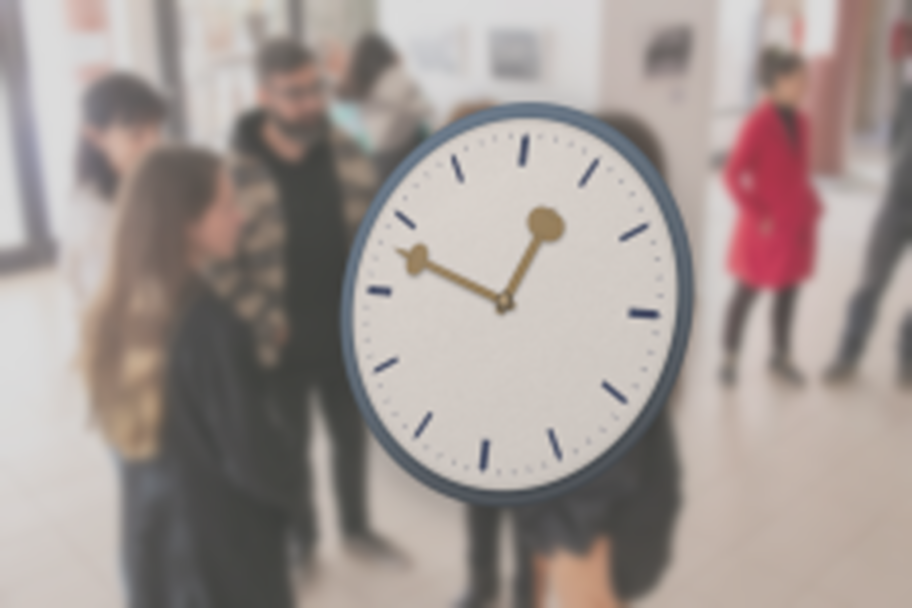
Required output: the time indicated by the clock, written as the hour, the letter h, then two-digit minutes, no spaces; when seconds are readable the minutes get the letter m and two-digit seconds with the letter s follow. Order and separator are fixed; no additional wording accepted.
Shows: 12h48
